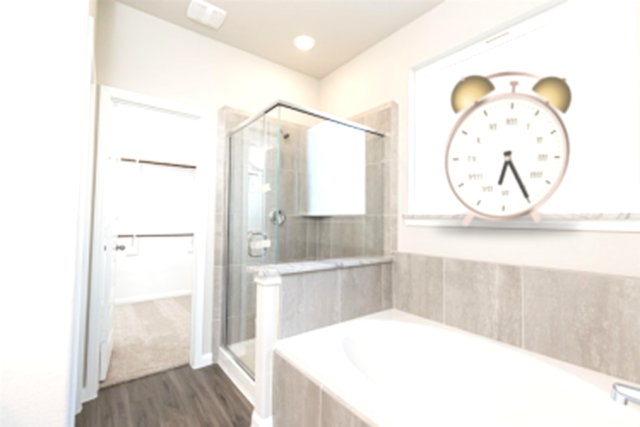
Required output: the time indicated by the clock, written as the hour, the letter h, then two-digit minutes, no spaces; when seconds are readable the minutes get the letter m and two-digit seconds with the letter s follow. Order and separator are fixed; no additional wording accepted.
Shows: 6h25
